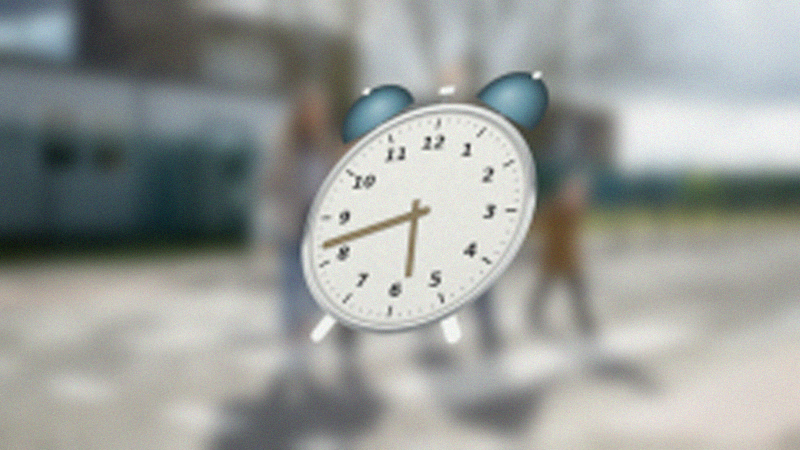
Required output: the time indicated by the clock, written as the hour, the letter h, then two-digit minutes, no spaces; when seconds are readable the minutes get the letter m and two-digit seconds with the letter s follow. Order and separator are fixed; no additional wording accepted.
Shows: 5h42
